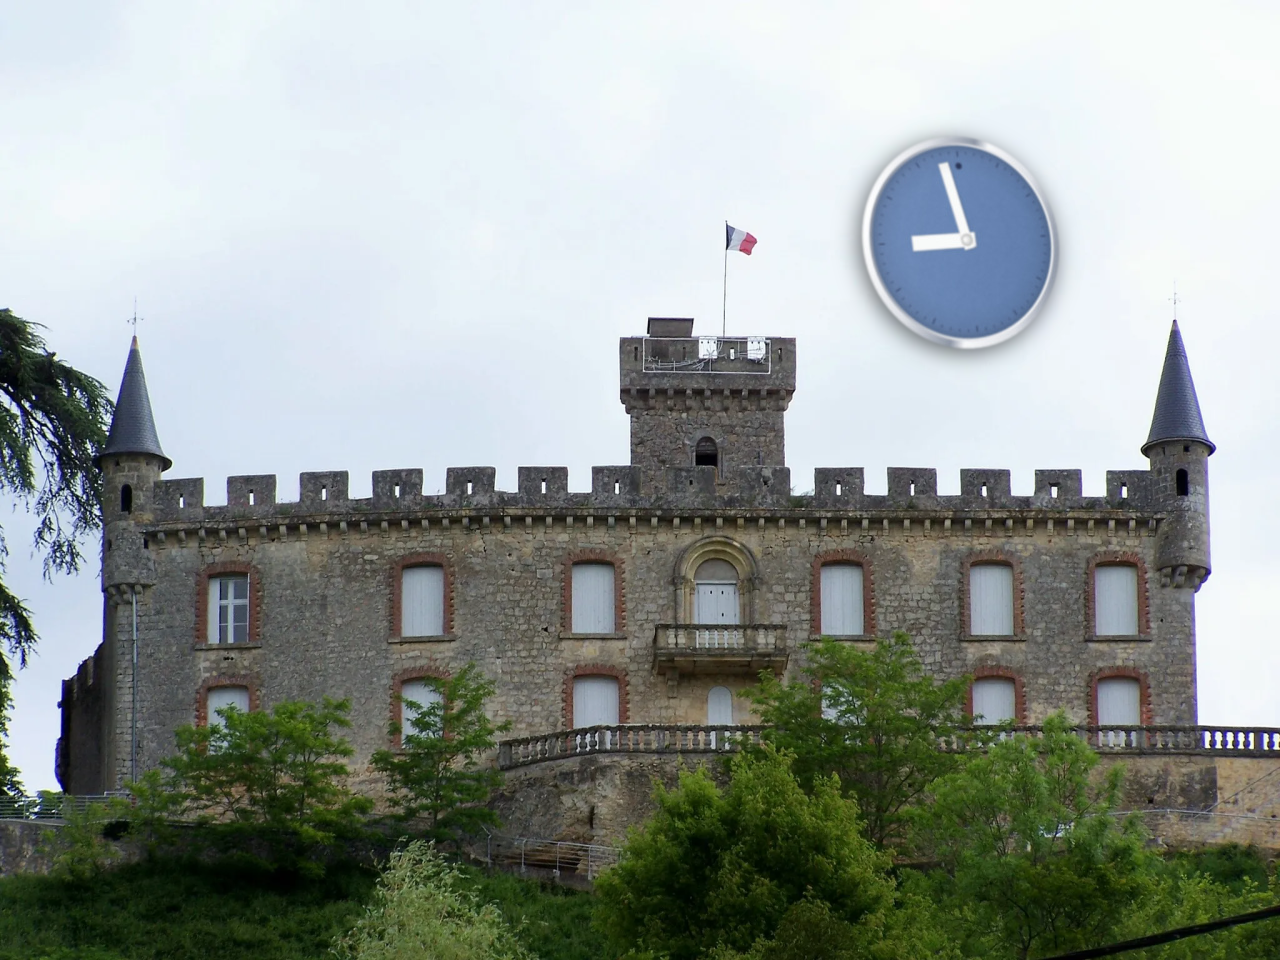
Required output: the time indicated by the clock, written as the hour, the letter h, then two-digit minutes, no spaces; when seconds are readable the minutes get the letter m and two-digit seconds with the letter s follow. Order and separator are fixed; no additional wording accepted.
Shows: 8h58
